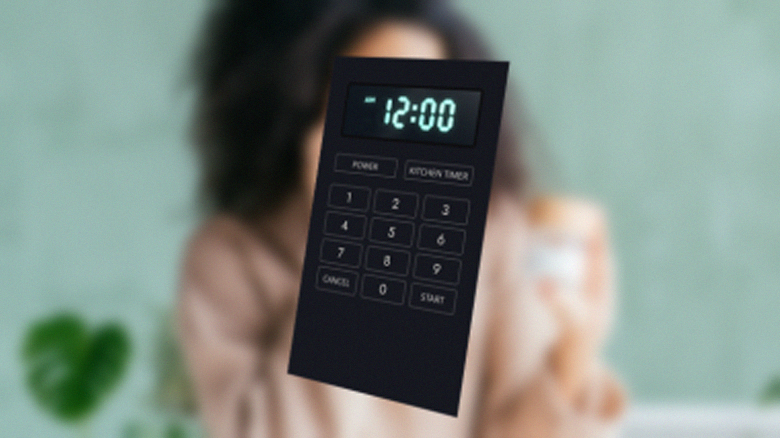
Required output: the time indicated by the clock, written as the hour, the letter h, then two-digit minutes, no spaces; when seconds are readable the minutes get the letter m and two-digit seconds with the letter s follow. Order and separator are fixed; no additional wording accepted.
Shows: 12h00
